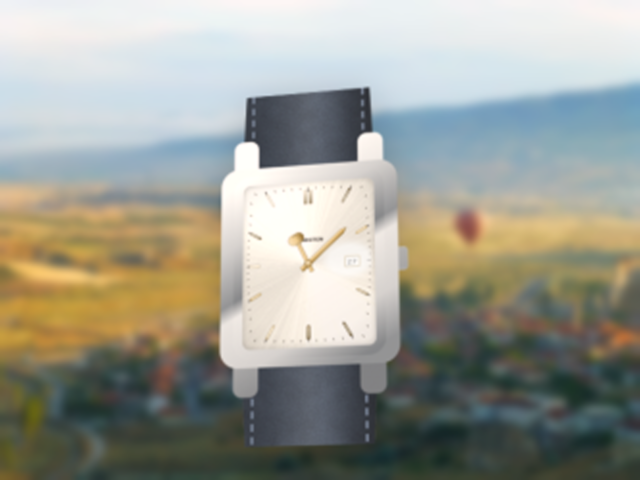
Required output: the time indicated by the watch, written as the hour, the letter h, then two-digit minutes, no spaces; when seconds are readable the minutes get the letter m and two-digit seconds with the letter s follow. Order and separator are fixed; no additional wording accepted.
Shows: 11h08
